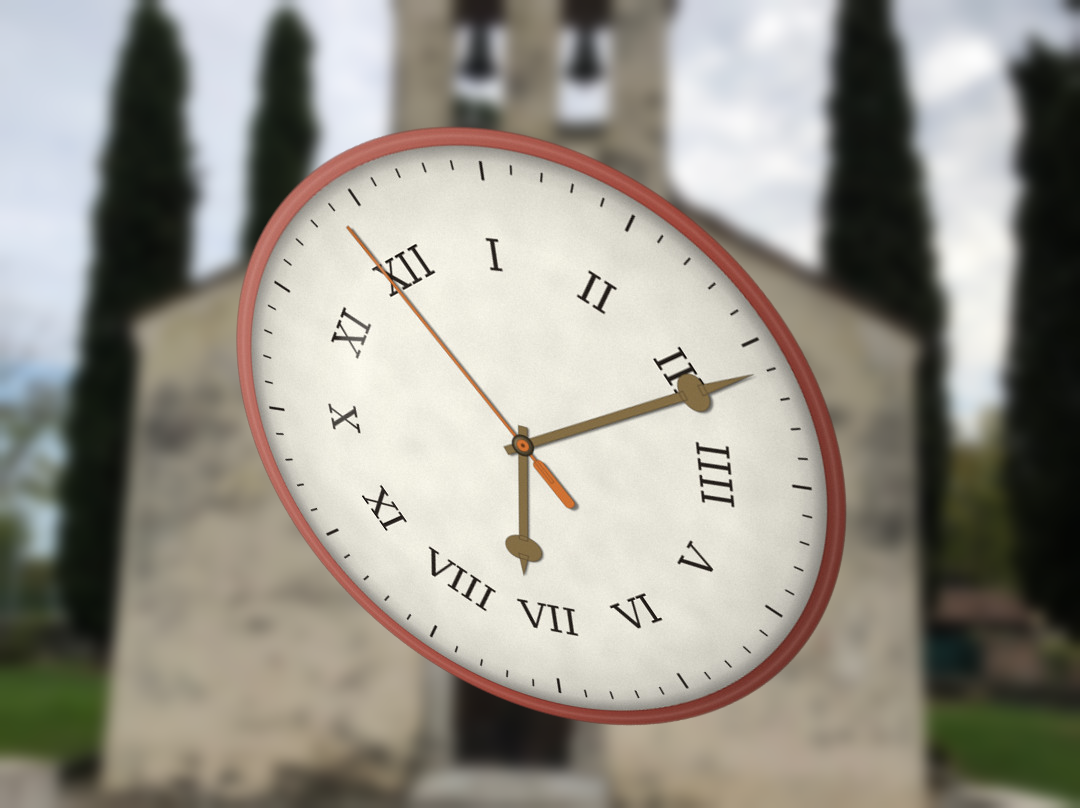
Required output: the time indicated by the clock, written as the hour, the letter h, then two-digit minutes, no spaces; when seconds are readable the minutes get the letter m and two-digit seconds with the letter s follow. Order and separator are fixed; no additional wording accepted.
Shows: 7h15m59s
